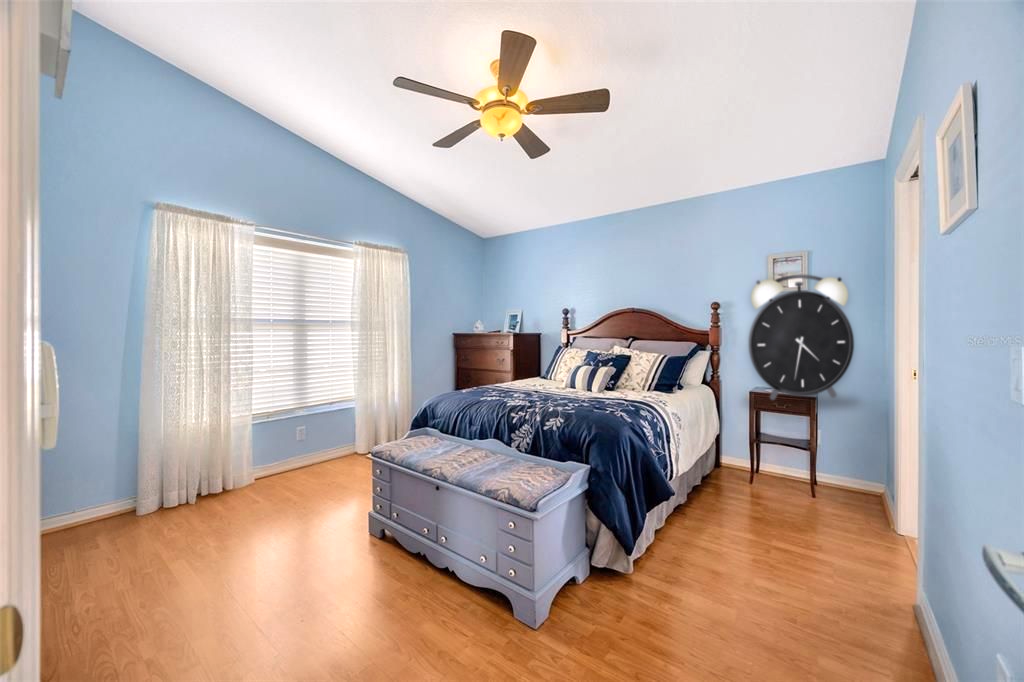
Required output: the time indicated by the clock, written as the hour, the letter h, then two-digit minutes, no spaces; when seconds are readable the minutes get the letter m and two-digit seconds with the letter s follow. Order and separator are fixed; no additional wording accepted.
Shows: 4h32
